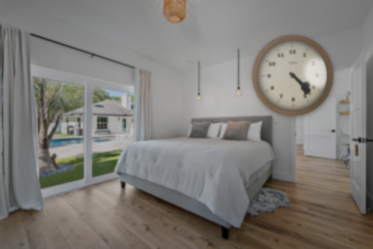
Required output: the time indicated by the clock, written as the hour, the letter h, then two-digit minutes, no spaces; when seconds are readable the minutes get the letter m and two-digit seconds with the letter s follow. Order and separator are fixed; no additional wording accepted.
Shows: 4h23
